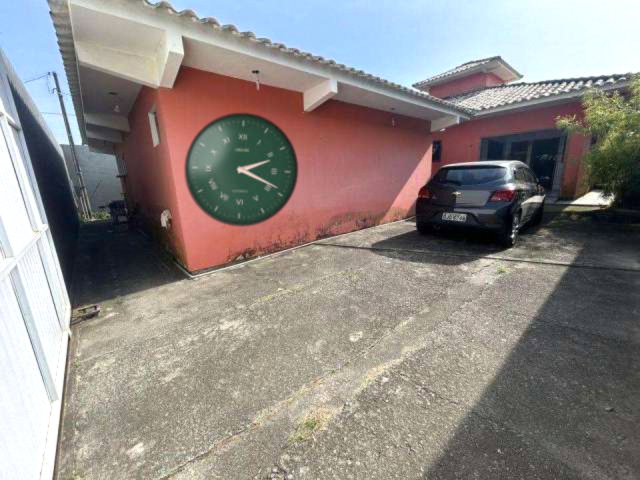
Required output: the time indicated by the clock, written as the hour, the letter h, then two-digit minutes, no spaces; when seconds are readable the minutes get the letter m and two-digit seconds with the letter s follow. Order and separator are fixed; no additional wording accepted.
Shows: 2h19
